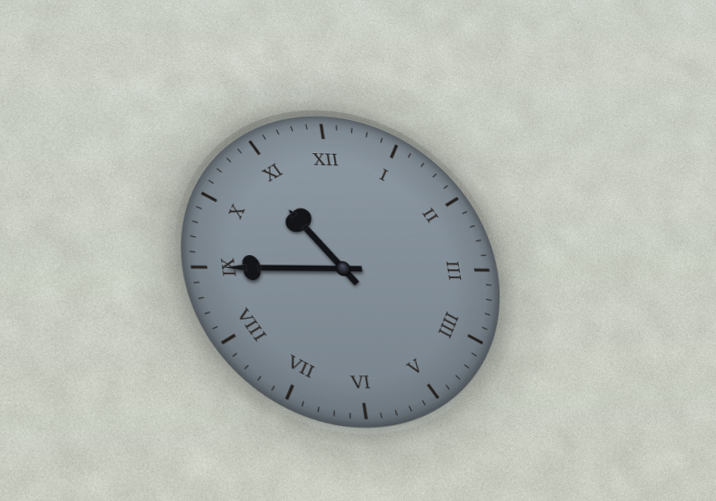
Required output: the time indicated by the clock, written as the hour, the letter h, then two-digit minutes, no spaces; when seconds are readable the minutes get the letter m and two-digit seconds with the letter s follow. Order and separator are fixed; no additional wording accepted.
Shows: 10h45
